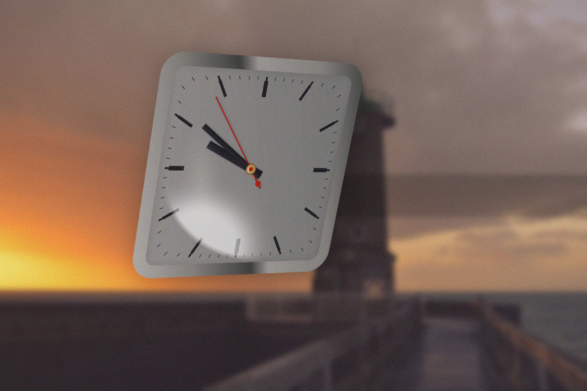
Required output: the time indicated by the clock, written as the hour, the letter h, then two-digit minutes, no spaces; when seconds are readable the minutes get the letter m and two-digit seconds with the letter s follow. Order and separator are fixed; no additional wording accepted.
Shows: 9h50m54s
